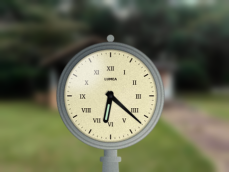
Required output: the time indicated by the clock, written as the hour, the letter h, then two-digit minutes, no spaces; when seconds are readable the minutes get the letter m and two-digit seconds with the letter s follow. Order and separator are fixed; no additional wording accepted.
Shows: 6h22
